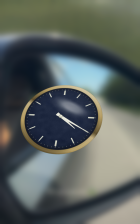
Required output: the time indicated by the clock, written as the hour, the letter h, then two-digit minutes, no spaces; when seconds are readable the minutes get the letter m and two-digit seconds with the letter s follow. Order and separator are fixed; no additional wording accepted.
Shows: 4h20
